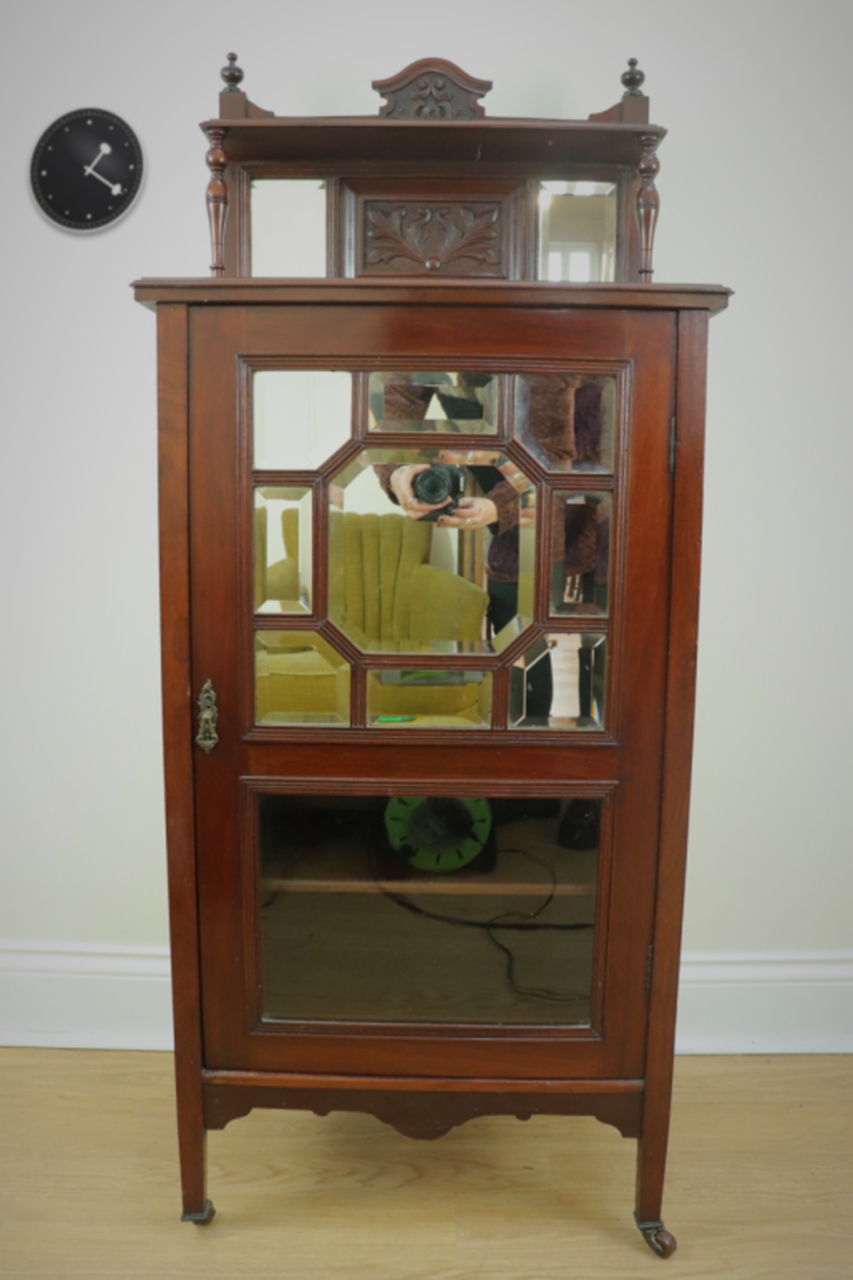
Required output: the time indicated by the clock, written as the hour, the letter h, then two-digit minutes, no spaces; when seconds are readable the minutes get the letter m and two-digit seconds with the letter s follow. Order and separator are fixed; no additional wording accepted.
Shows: 1h21
